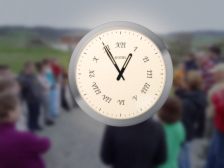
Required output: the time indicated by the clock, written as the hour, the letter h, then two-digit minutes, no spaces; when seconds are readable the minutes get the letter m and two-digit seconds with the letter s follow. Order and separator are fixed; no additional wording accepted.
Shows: 12h55
